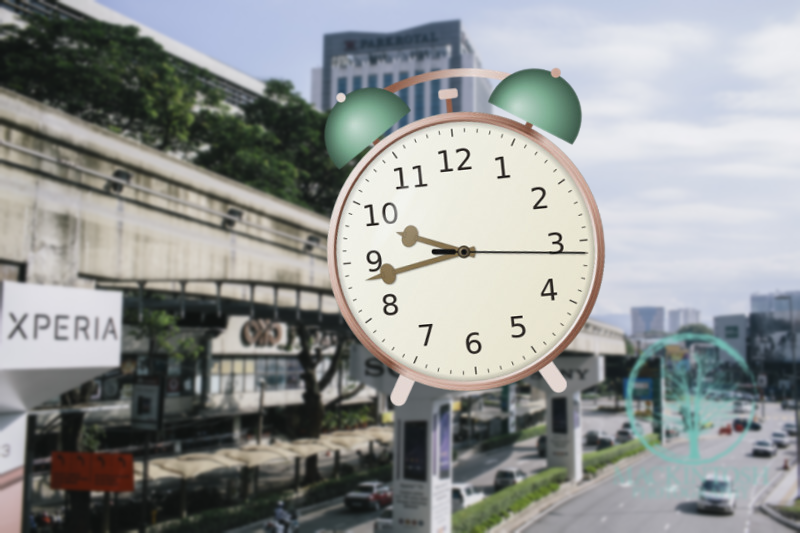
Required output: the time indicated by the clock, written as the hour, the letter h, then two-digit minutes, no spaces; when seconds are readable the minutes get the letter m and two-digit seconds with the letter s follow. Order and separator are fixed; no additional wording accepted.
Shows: 9h43m16s
